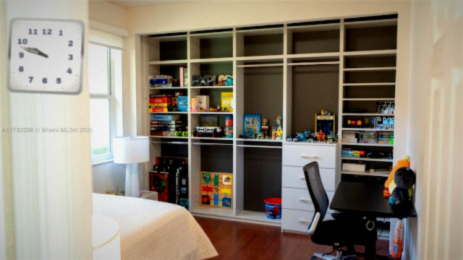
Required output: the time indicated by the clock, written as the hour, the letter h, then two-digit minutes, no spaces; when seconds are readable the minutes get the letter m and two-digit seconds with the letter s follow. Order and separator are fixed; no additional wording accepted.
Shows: 9h48
